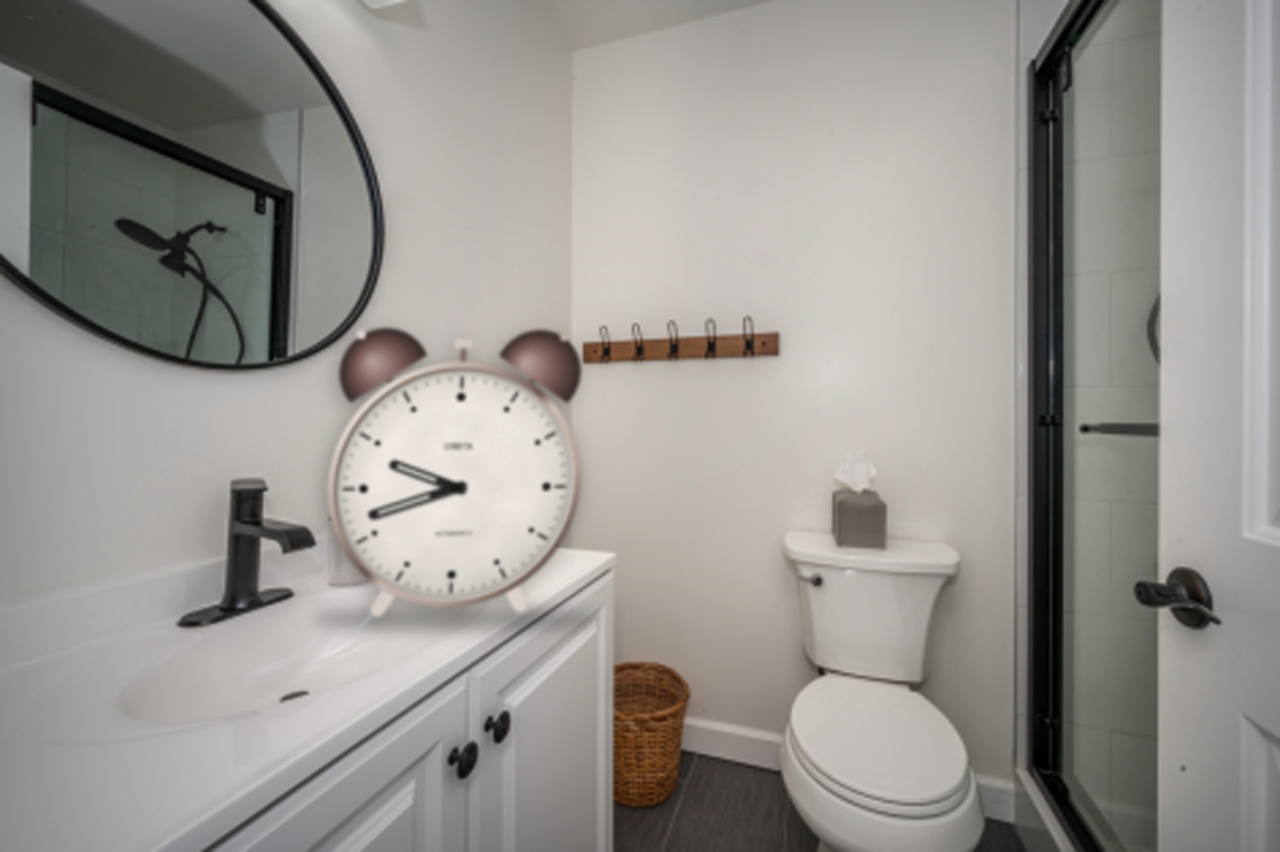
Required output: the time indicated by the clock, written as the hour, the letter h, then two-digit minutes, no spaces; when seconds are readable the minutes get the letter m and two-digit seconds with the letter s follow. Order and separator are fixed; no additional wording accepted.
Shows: 9h42
